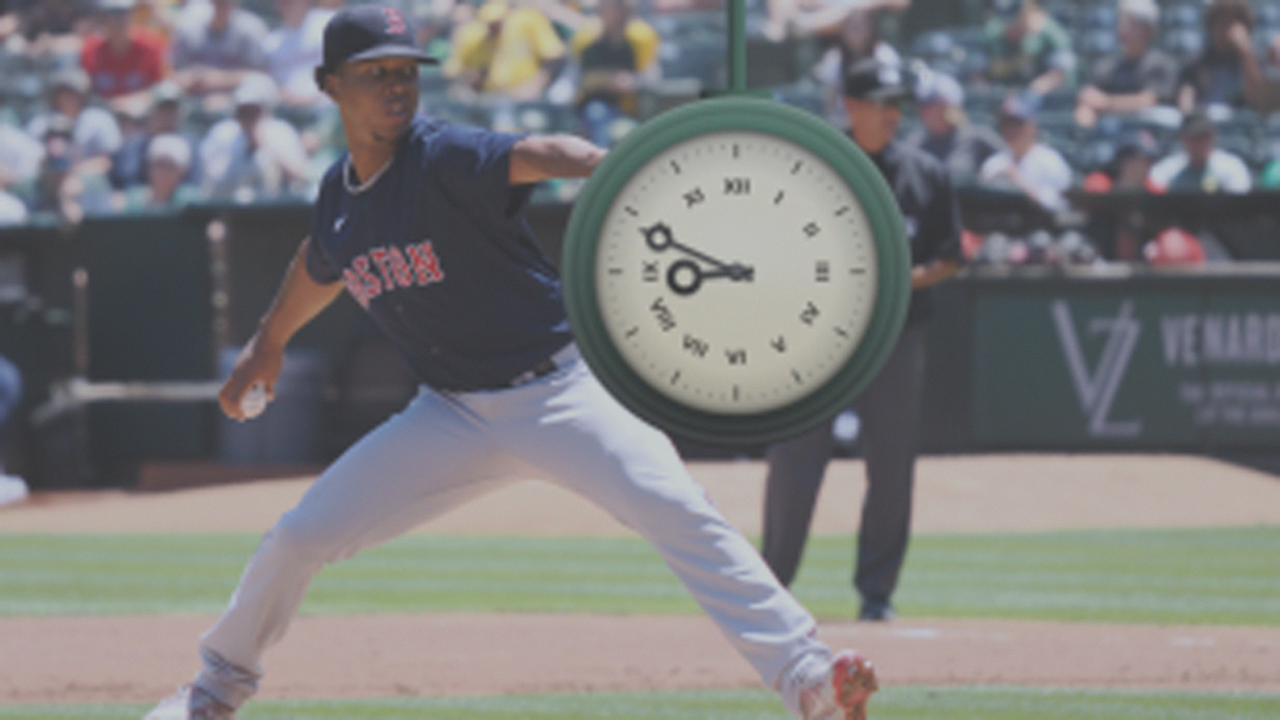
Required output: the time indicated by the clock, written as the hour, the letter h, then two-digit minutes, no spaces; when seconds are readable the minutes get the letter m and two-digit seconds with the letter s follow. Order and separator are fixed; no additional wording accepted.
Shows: 8h49
